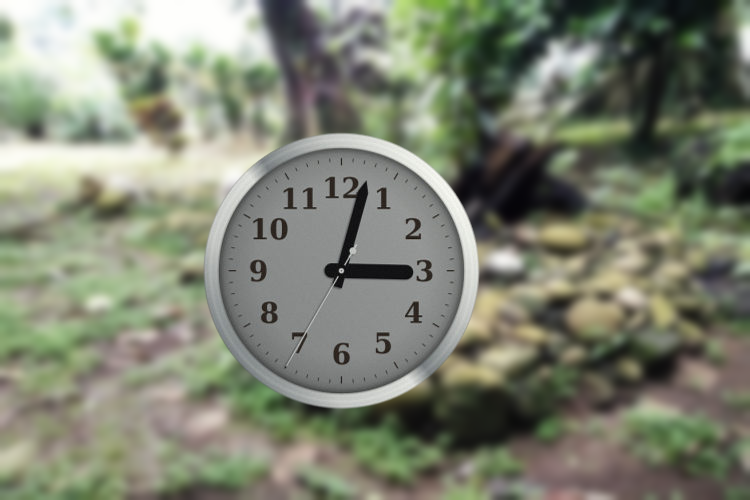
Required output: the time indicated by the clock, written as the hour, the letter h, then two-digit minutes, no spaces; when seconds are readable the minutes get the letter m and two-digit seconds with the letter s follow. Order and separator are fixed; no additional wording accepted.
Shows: 3h02m35s
